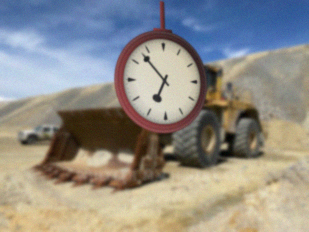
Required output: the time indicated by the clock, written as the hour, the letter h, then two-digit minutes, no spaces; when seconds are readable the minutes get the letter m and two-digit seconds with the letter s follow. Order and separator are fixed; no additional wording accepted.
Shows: 6h53
